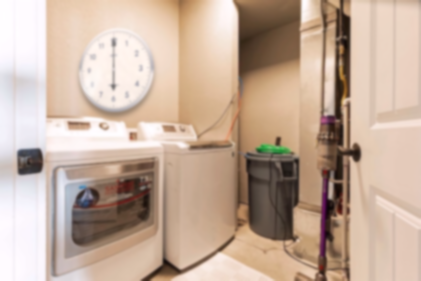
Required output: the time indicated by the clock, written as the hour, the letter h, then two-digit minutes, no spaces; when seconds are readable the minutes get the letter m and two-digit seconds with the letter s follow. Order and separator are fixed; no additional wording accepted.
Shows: 6h00
